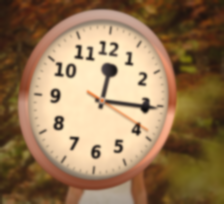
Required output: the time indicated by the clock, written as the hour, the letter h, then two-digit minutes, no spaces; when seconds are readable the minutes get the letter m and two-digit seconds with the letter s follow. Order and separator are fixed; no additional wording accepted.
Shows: 12h15m19s
